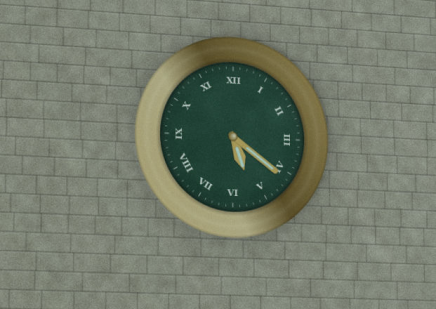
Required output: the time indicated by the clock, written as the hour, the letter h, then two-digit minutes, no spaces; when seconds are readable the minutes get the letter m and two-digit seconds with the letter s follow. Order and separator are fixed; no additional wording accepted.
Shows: 5h21
